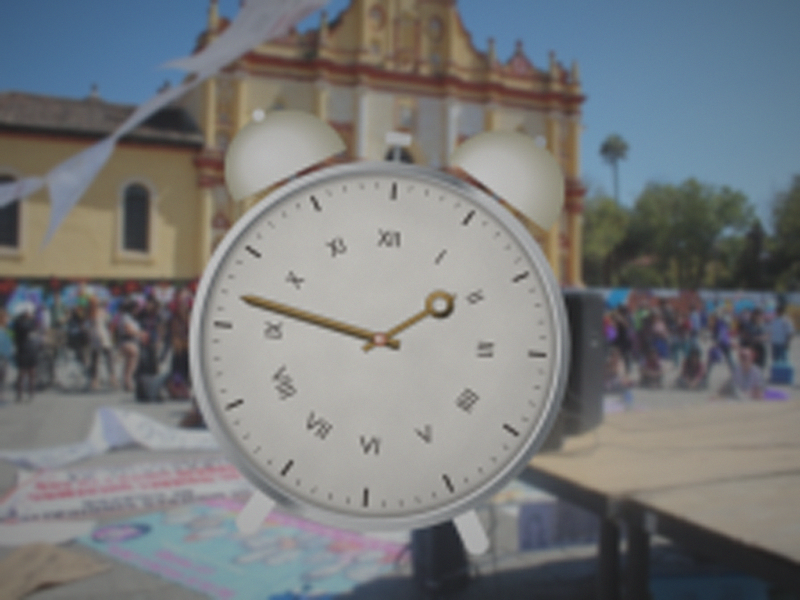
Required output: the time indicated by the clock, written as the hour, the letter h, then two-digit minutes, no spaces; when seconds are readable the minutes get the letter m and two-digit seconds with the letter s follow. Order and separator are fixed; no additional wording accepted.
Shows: 1h47
